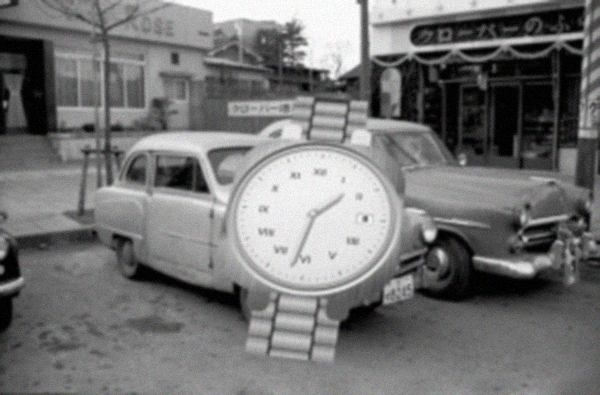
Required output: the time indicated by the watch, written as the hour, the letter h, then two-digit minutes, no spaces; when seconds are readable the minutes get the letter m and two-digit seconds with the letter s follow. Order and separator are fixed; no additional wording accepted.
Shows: 1h32
